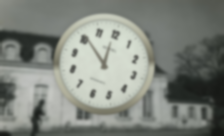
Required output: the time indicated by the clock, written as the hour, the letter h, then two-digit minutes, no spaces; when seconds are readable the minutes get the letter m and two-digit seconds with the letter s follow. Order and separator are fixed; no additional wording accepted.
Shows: 11h51
